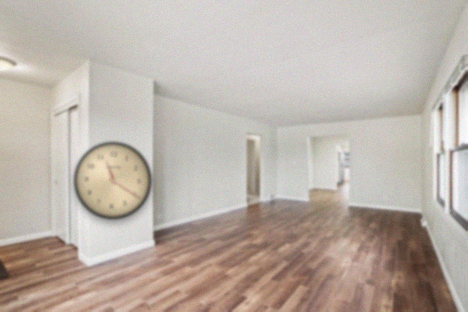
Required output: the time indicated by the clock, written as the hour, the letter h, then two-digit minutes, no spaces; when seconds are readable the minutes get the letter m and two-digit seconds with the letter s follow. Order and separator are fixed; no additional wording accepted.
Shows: 11h20
